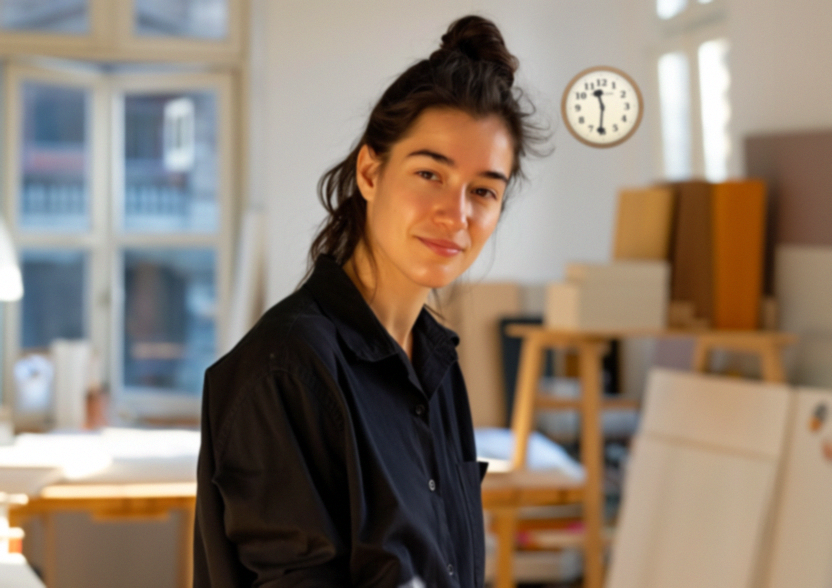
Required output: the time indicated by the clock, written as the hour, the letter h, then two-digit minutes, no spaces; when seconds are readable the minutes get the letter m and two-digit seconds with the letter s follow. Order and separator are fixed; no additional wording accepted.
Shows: 11h31
